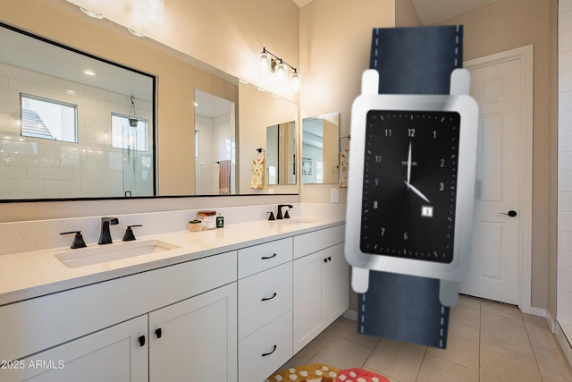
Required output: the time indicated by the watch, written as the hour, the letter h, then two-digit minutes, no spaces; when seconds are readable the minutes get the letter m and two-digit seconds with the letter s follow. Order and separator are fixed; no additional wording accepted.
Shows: 4h00
